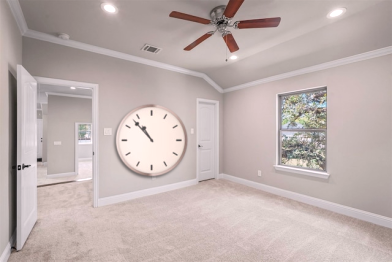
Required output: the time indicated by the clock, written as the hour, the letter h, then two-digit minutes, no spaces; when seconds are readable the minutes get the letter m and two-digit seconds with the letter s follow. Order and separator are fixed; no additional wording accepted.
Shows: 10h53
